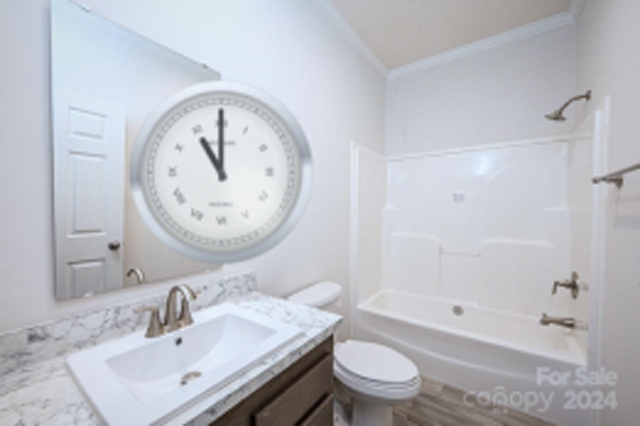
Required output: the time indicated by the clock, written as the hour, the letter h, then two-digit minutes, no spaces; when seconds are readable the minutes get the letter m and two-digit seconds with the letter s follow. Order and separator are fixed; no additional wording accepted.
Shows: 11h00
